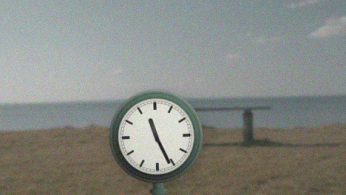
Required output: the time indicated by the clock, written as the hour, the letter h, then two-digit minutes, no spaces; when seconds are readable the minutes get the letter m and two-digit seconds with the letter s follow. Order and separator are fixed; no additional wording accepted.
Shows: 11h26
